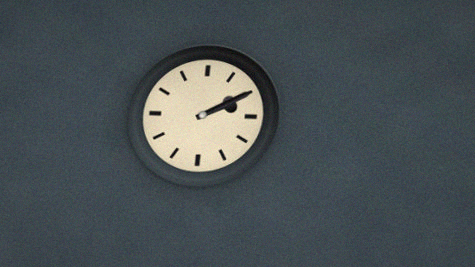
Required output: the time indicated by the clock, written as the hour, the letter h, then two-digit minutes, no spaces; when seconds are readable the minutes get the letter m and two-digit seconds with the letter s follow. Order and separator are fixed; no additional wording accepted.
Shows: 2h10
